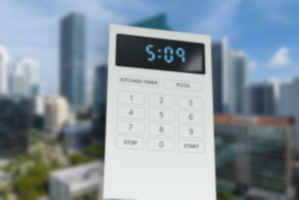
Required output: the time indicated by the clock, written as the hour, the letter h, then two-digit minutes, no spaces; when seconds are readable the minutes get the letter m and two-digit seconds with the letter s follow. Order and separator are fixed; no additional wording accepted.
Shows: 5h09
